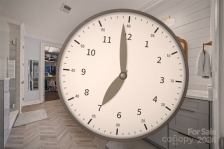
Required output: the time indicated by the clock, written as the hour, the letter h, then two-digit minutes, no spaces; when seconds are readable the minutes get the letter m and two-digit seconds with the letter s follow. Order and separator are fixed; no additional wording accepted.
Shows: 6h59
